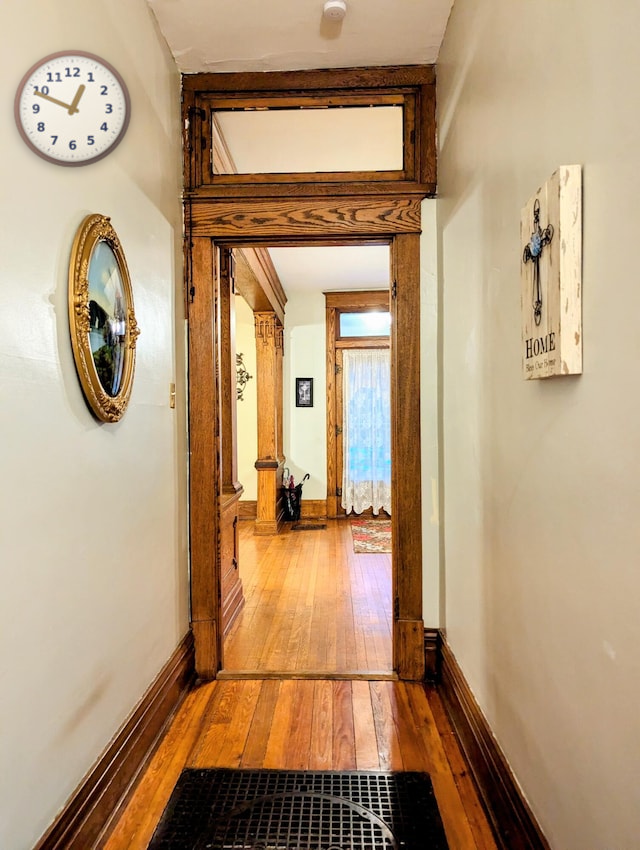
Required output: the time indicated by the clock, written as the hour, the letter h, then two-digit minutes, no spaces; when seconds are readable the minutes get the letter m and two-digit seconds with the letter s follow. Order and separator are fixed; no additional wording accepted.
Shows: 12h49
